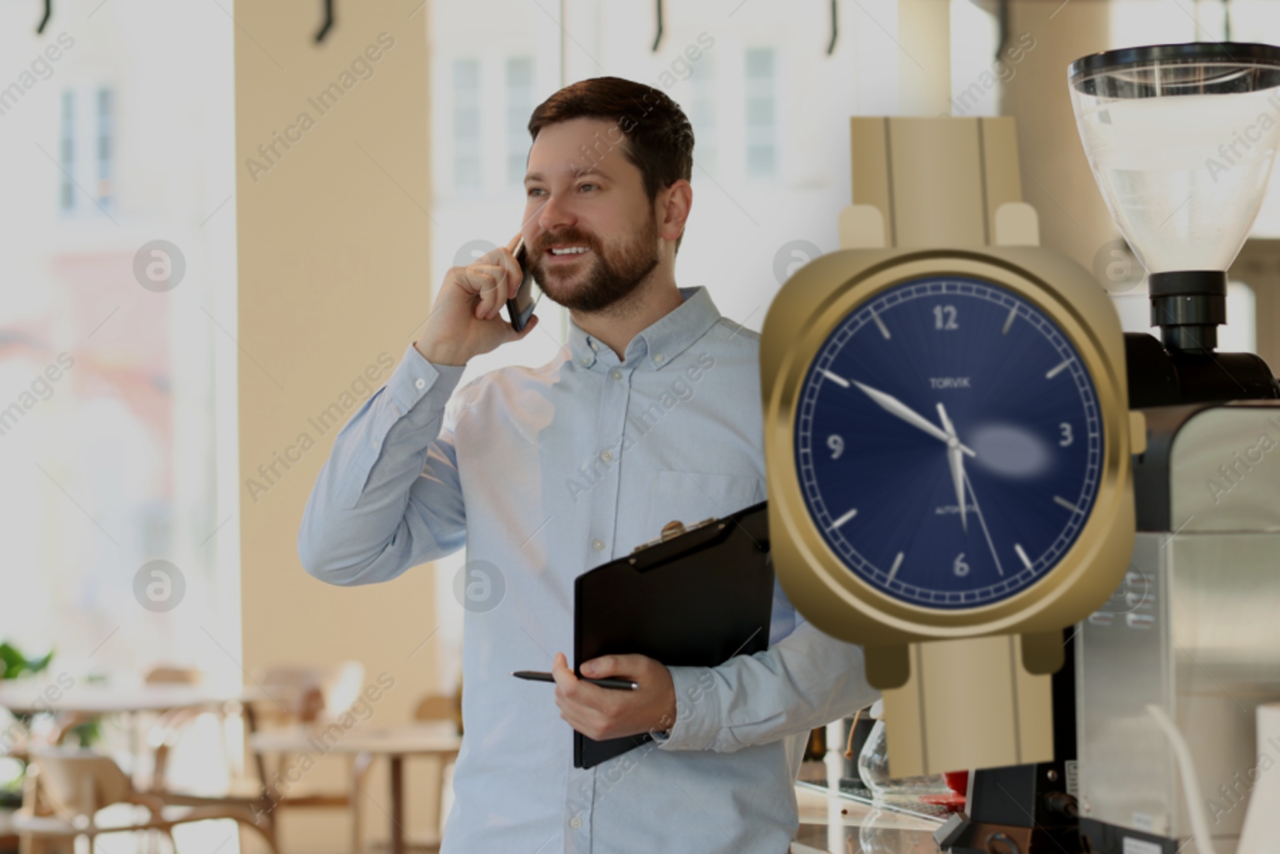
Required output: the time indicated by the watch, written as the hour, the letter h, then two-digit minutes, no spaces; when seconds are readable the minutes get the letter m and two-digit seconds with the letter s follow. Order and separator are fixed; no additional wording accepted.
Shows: 5h50m27s
